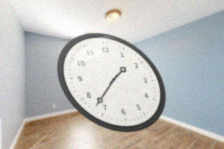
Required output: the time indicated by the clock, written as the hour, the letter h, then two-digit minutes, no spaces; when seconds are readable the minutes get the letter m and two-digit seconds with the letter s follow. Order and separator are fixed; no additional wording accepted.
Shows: 1h37
